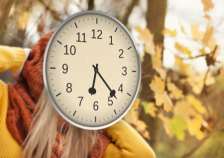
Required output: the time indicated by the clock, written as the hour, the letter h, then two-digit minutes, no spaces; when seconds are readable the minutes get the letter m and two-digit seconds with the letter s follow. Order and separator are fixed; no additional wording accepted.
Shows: 6h23
